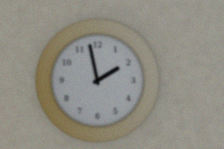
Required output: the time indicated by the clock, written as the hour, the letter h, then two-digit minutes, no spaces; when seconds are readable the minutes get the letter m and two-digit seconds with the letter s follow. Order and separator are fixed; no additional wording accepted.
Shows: 1h58
